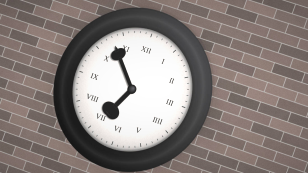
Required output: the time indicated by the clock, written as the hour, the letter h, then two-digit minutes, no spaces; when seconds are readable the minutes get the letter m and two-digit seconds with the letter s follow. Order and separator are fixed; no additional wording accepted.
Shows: 6h53
